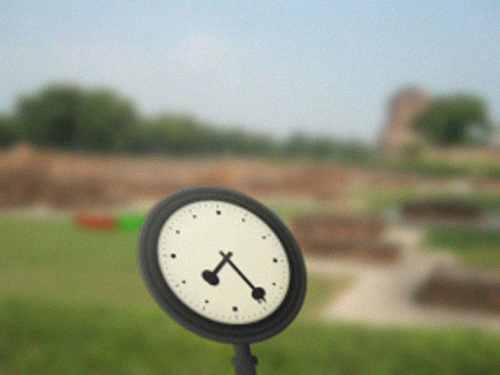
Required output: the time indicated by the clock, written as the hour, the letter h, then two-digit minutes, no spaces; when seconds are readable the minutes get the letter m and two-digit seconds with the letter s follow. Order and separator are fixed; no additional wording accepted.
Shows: 7h24
